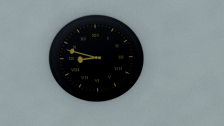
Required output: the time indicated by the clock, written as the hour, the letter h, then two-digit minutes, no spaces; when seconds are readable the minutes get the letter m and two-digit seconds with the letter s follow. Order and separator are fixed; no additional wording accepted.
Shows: 8h48
